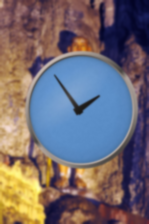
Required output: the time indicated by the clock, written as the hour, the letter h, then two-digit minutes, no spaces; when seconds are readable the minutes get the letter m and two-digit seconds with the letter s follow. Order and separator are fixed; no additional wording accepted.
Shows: 1h54
